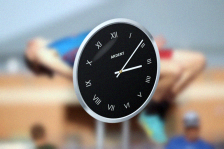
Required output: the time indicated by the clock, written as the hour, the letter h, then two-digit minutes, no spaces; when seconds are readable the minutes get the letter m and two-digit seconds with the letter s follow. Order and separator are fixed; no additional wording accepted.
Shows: 3h09
